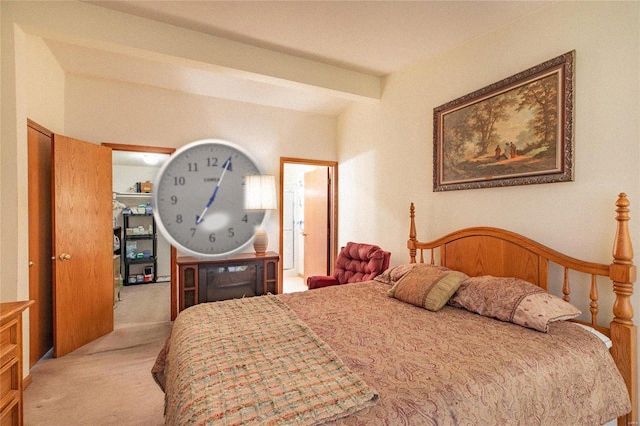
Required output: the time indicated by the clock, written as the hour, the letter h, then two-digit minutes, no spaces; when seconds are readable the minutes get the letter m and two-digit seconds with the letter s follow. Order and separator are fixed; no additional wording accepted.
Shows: 7h04
